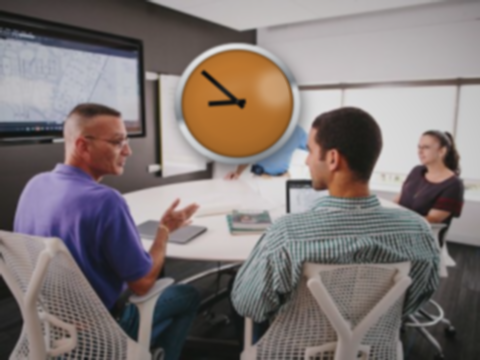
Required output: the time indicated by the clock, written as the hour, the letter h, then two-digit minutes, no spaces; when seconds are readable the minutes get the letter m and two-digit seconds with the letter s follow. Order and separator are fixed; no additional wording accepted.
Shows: 8h52
